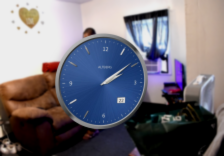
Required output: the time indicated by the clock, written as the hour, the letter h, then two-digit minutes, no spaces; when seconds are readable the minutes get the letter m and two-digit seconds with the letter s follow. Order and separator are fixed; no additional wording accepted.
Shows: 2h09
